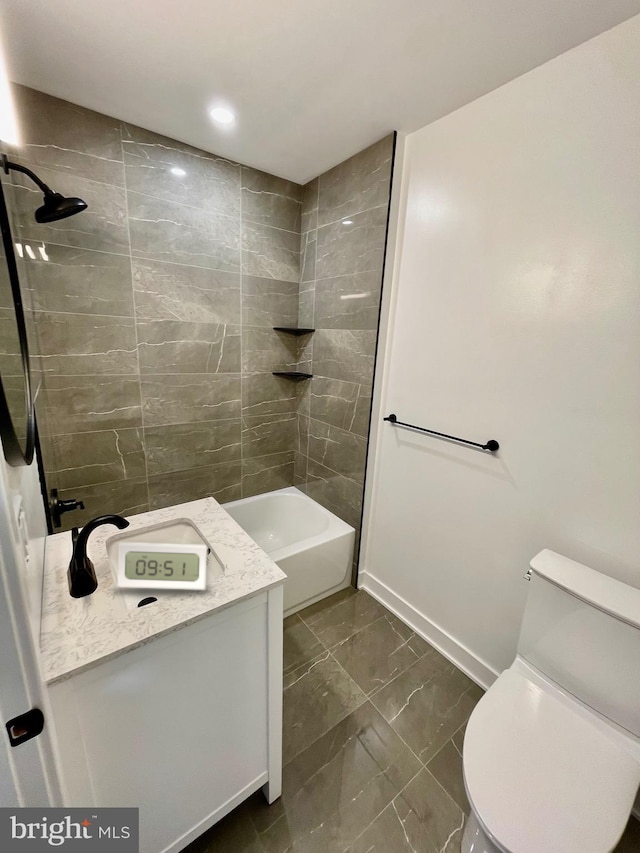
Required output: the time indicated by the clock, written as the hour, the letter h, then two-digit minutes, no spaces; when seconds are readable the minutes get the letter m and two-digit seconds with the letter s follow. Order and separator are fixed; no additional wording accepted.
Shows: 9h51
